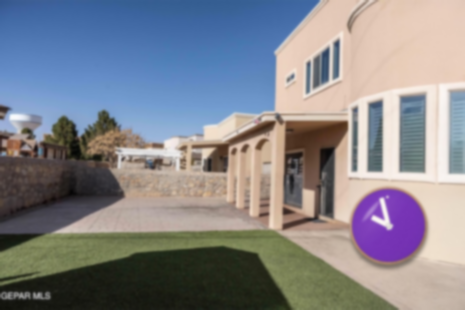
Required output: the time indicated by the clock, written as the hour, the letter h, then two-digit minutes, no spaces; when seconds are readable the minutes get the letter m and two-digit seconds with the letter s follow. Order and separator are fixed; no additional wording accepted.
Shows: 9h58
